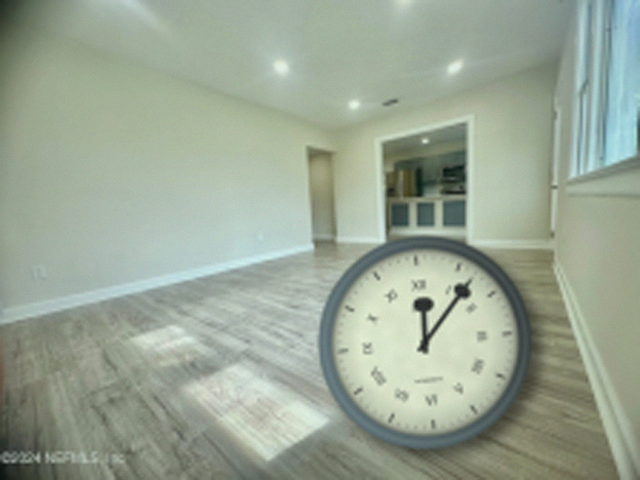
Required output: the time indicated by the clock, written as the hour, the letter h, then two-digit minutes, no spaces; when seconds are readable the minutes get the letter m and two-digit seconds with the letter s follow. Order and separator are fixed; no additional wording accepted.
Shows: 12h07
